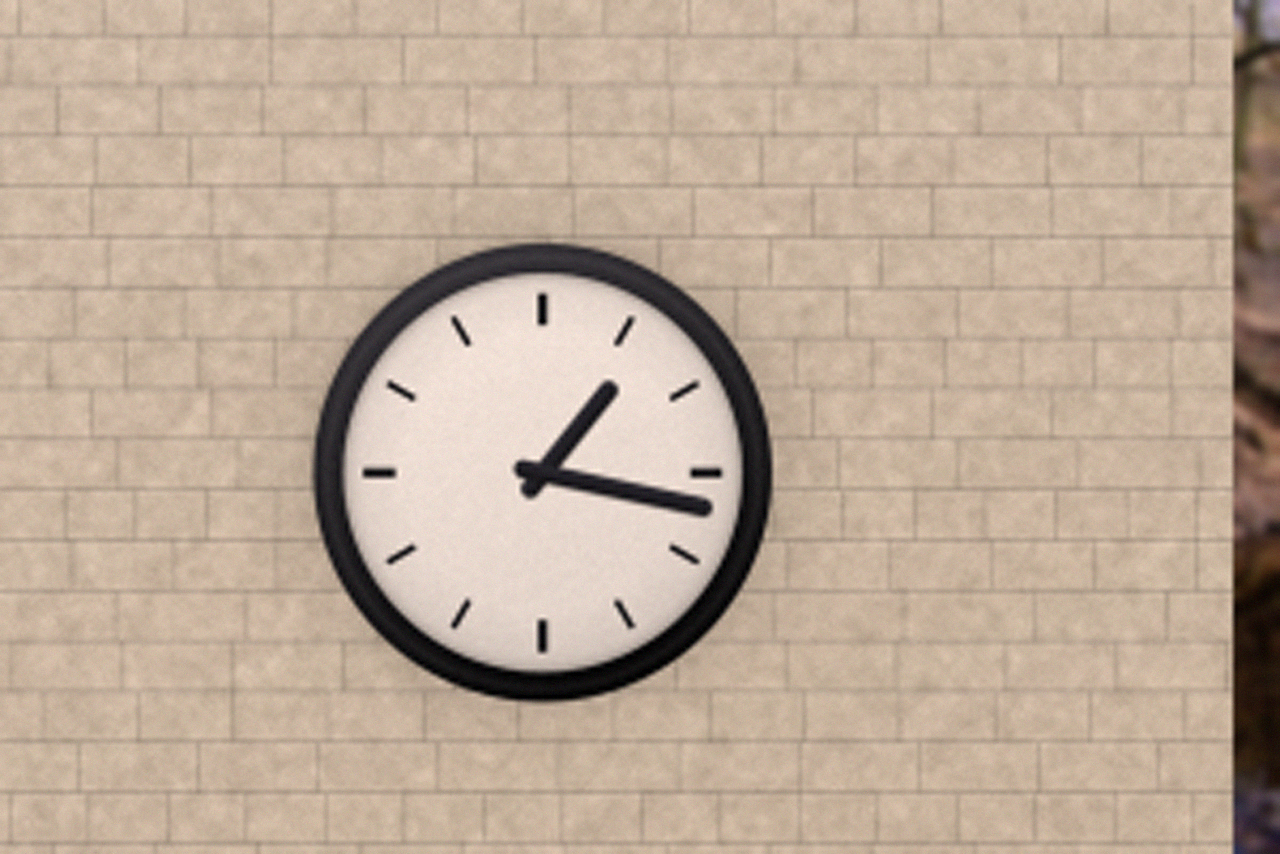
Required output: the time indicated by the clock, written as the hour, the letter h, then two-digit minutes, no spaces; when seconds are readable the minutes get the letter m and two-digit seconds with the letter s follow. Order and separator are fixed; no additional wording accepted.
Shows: 1h17
